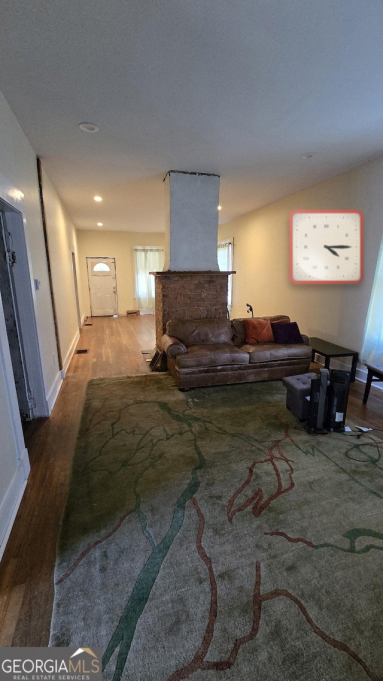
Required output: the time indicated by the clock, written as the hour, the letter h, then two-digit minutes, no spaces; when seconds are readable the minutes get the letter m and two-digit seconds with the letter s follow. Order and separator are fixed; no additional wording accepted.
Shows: 4h15
